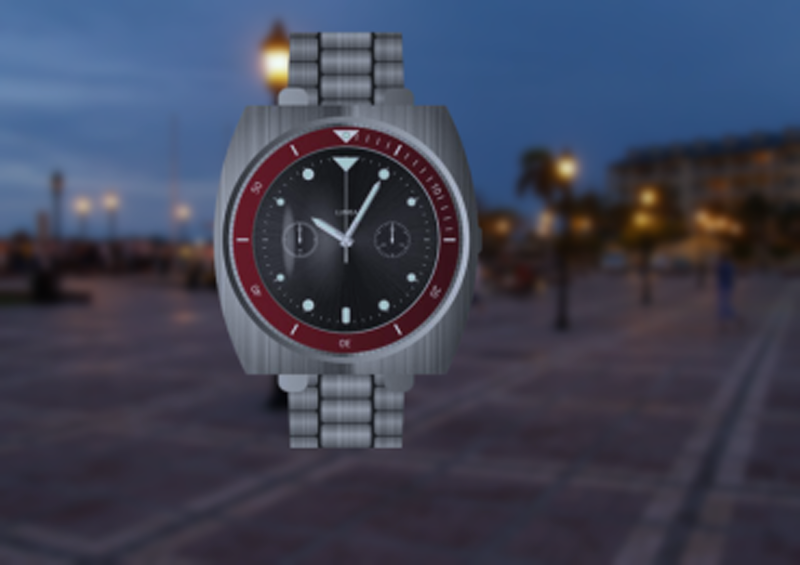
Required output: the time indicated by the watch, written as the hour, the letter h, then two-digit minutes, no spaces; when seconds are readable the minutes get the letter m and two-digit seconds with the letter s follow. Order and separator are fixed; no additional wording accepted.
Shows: 10h05
